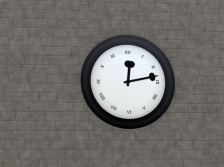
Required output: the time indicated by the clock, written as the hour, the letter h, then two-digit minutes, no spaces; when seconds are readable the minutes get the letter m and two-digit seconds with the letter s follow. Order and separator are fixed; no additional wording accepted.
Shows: 12h13
